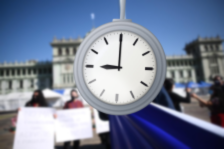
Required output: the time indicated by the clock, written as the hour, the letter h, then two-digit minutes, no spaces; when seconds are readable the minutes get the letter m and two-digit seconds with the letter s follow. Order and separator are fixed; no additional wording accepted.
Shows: 9h00
